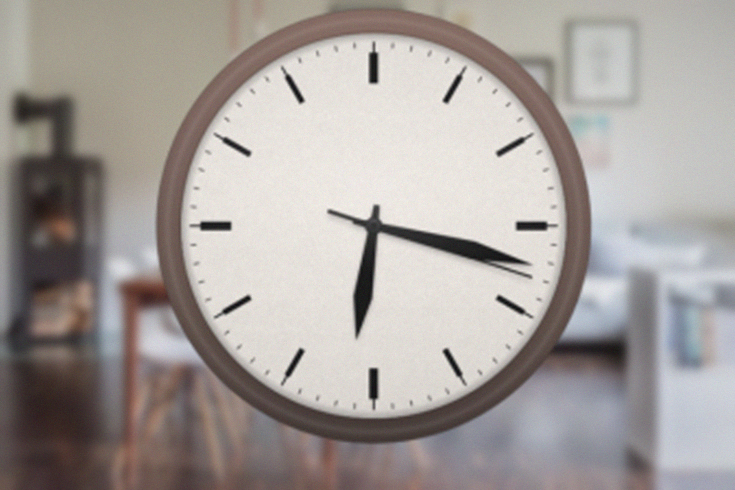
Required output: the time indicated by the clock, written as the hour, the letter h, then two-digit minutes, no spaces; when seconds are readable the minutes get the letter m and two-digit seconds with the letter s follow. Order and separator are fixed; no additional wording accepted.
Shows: 6h17m18s
